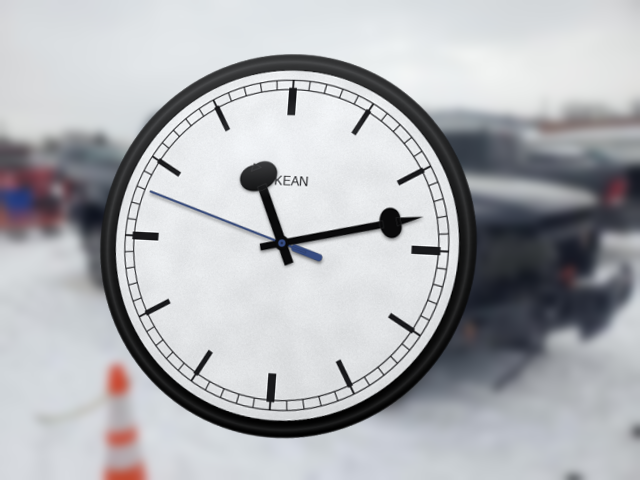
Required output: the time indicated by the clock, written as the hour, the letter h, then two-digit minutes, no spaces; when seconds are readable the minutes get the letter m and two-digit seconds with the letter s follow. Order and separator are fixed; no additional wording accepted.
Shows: 11h12m48s
